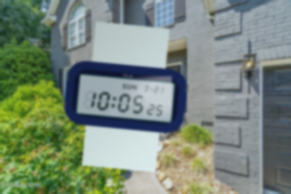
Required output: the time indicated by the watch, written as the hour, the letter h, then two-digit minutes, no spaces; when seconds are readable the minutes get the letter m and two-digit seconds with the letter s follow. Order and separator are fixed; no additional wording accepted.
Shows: 10h05
